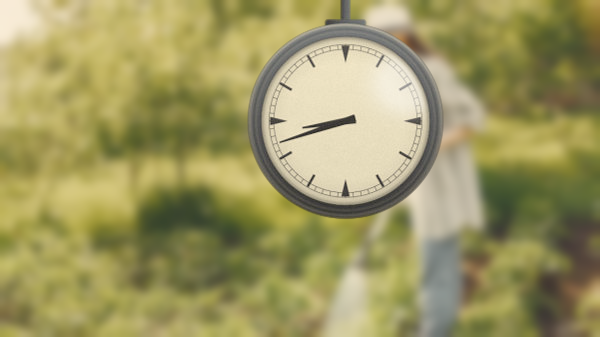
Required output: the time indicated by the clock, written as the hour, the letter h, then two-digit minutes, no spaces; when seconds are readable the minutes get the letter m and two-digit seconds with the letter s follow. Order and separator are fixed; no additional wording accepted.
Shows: 8h42
